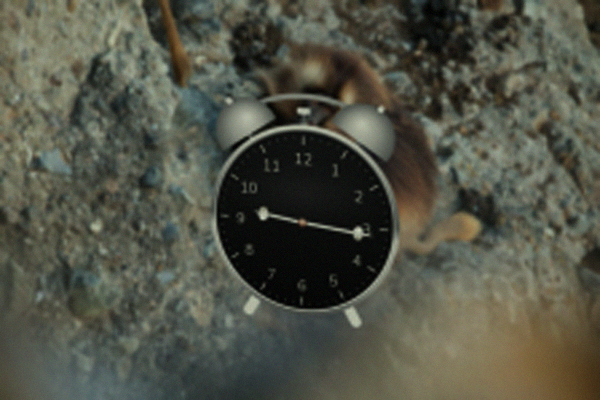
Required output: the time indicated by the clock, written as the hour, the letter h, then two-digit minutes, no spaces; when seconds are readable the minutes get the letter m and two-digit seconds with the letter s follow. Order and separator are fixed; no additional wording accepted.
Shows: 9h16
